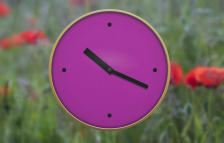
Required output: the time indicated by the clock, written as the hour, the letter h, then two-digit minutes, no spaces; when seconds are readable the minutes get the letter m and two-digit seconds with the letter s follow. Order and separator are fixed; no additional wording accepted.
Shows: 10h19
